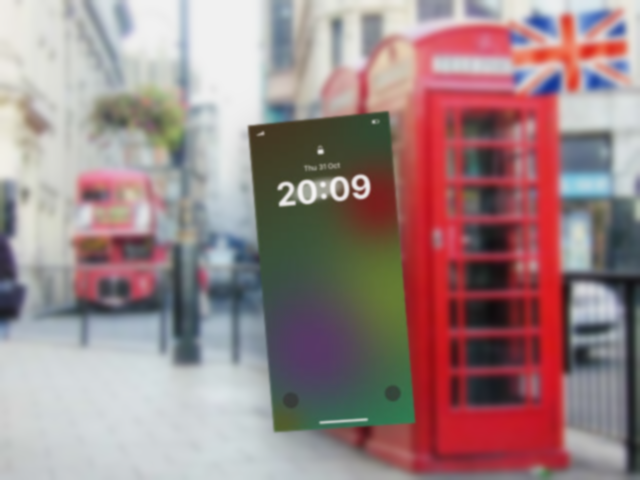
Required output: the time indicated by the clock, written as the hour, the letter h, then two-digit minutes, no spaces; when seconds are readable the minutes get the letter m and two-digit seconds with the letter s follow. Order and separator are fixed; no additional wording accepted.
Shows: 20h09
